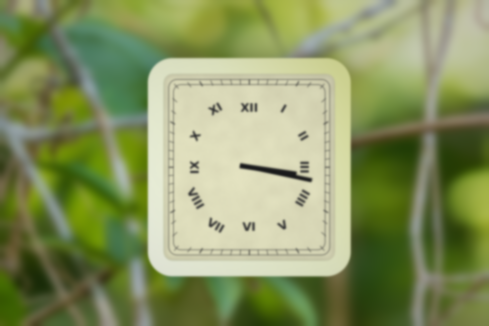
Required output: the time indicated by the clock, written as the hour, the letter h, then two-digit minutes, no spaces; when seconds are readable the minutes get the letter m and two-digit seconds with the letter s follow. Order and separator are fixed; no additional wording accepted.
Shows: 3h17
